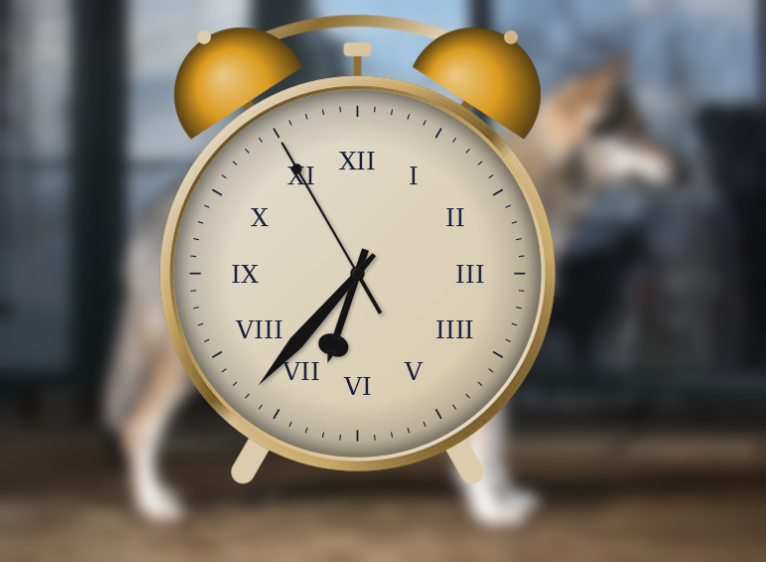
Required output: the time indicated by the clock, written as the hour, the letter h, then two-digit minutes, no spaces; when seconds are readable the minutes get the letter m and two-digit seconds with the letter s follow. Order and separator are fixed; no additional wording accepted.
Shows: 6h36m55s
